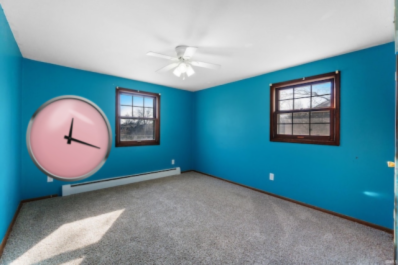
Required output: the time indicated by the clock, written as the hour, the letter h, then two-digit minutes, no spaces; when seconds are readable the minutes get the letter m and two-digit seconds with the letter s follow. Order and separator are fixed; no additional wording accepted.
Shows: 12h18
